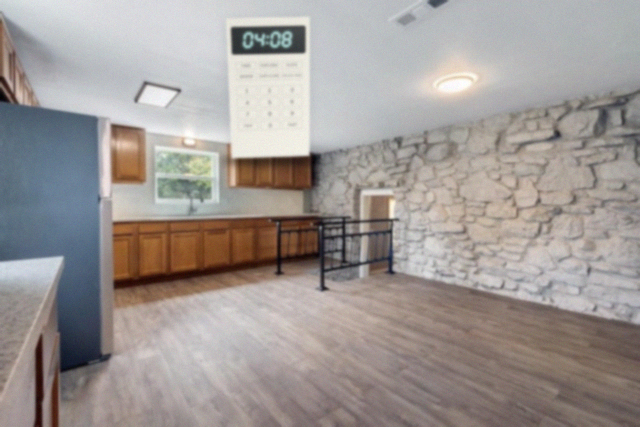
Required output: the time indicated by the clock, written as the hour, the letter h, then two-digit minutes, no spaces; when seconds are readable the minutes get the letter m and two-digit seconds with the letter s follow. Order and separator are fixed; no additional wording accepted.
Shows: 4h08
